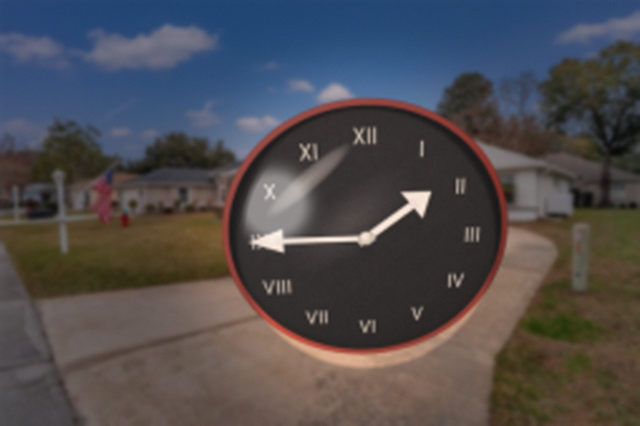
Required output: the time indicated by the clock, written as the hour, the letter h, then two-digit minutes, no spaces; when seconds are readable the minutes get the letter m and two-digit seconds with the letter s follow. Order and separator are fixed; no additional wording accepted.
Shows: 1h45
